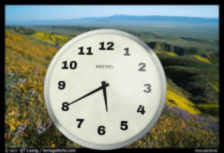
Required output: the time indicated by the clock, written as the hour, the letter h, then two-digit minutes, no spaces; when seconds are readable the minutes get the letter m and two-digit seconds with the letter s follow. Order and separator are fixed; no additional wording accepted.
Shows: 5h40
